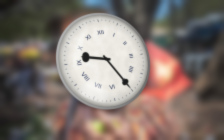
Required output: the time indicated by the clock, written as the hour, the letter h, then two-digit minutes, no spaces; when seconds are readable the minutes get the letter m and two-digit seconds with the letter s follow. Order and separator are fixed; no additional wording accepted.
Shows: 9h25
